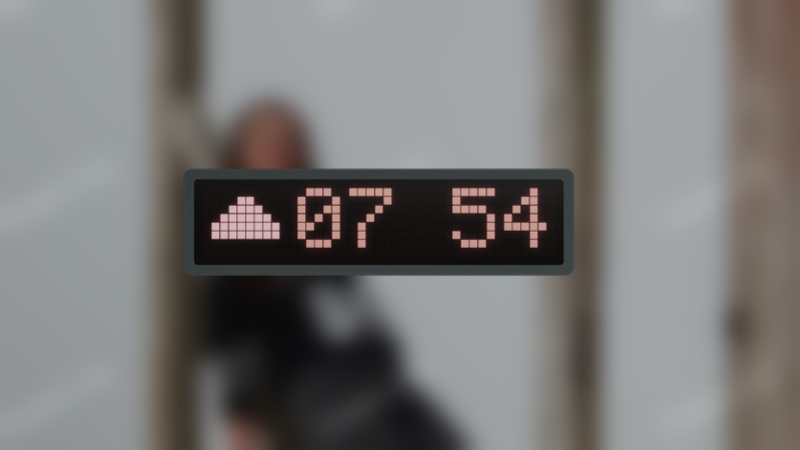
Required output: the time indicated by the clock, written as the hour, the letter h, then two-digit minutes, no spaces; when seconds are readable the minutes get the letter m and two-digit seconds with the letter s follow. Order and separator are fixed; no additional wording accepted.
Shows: 7h54
